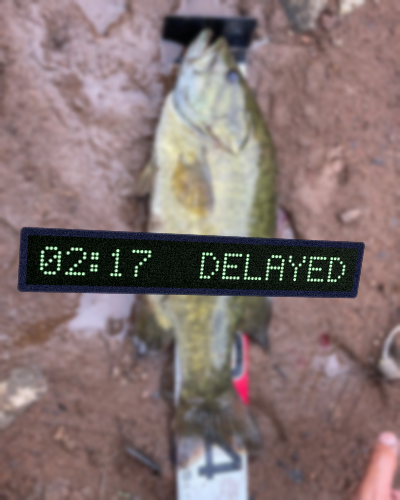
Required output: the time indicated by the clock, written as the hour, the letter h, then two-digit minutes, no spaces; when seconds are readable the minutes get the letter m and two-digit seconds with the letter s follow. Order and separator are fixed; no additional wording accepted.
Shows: 2h17
